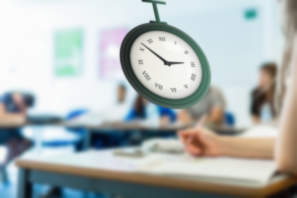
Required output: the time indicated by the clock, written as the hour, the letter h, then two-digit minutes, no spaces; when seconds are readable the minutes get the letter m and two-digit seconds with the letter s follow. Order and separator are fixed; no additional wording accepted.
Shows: 2h52
